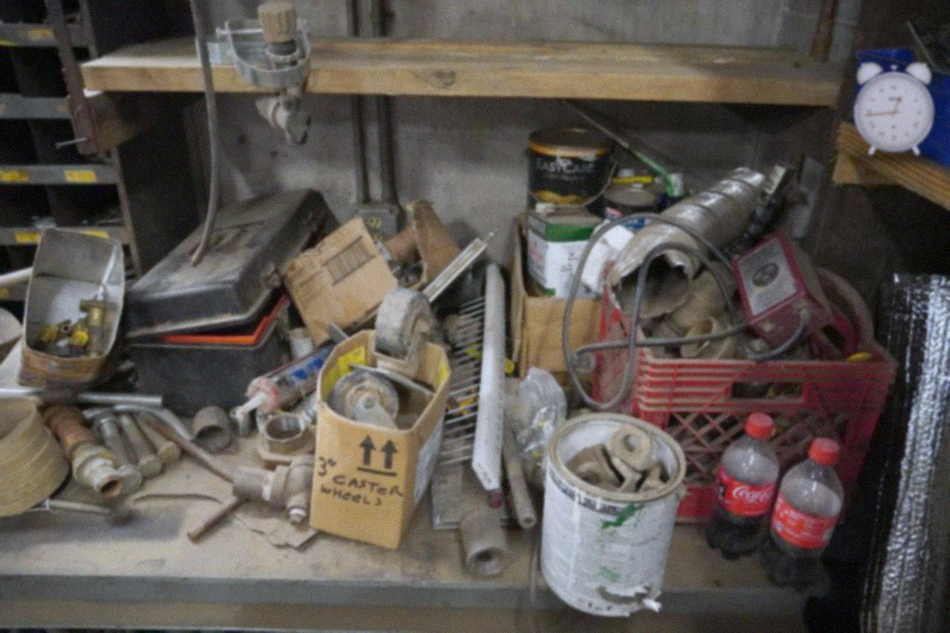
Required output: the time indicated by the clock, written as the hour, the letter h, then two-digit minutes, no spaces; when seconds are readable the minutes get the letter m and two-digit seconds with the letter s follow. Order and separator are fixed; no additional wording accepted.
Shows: 12h44
